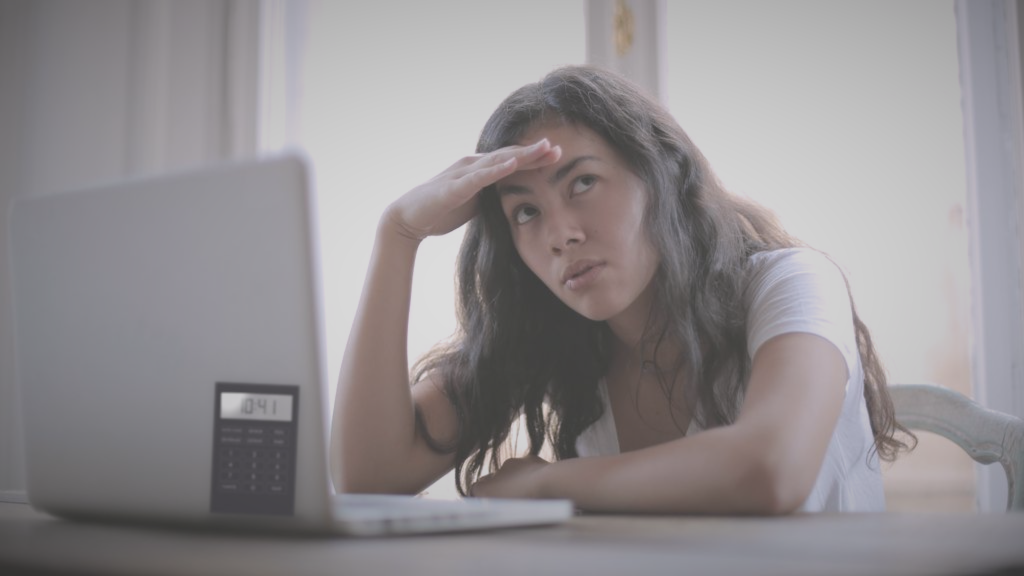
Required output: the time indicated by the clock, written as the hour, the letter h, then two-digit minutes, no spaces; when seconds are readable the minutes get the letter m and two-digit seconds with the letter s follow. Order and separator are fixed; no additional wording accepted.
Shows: 10h41
